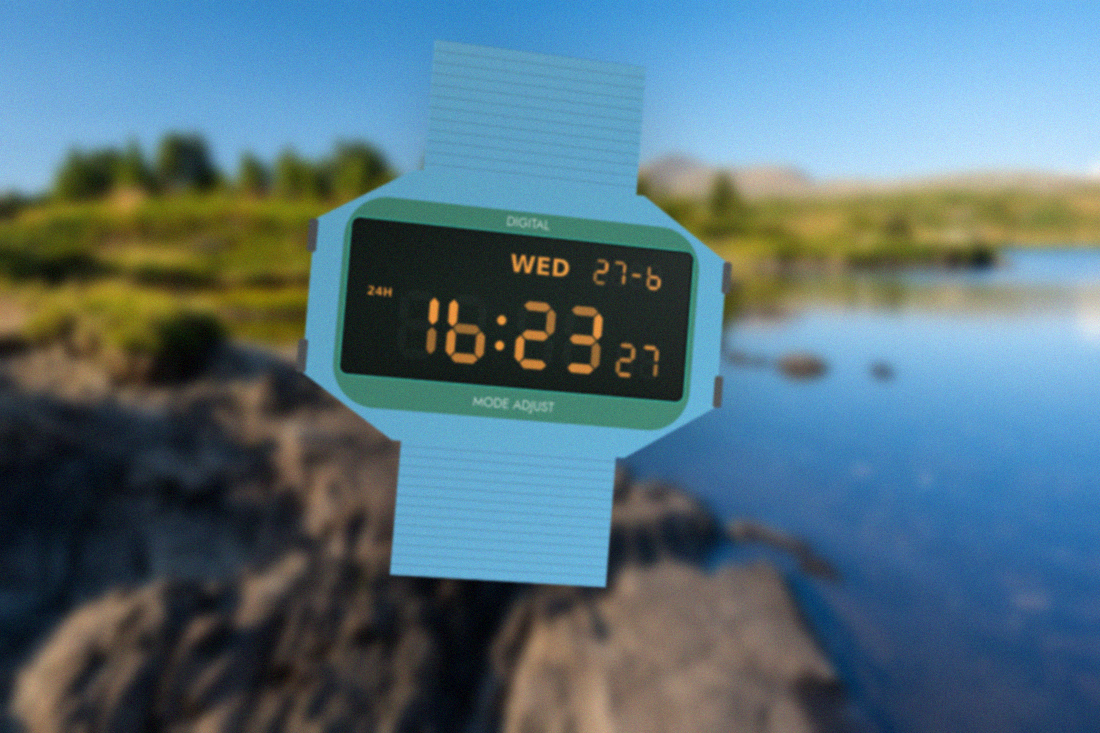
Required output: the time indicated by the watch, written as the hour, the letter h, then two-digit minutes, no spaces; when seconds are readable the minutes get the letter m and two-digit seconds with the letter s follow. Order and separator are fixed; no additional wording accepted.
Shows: 16h23m27s
